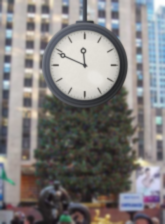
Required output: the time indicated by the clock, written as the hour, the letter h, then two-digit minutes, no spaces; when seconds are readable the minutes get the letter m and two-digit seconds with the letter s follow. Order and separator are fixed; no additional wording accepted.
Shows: 11h49
